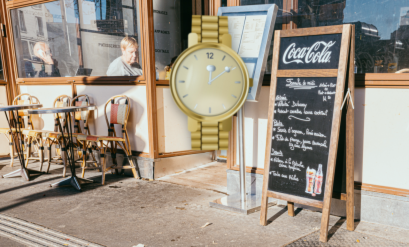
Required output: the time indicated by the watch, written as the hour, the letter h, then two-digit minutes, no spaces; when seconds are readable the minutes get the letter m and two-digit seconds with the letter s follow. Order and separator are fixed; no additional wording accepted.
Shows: 12h09
